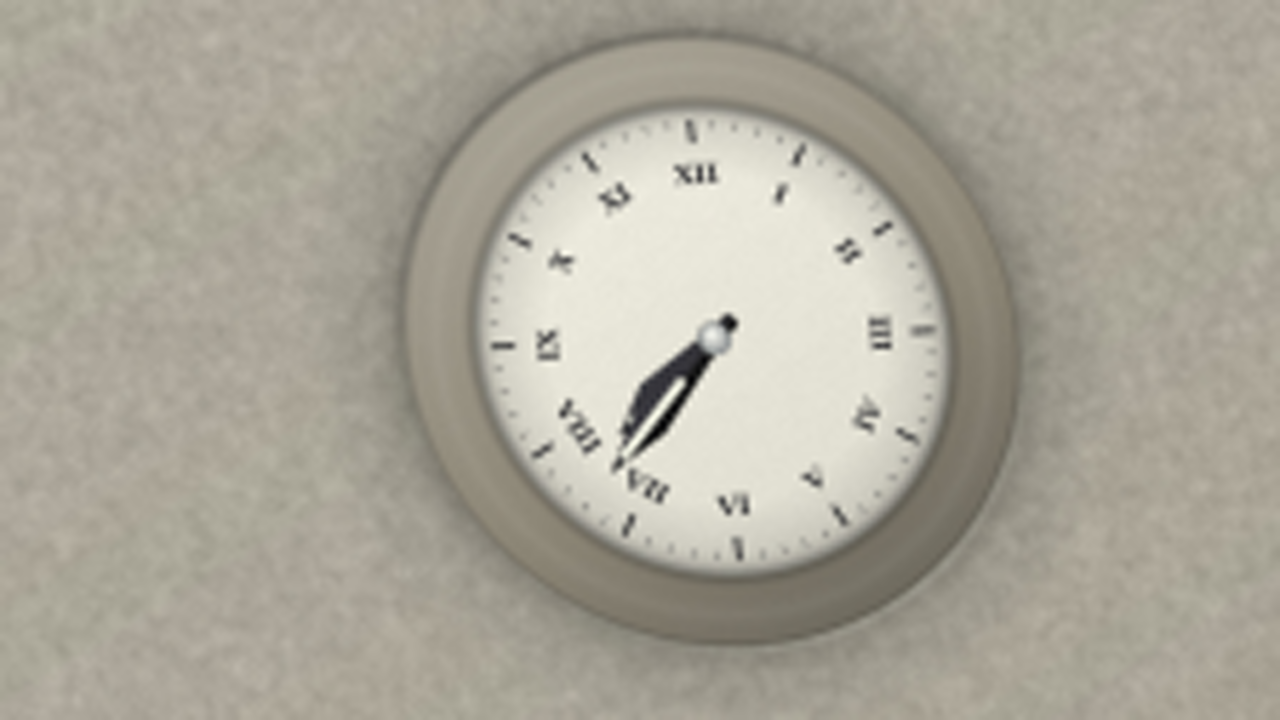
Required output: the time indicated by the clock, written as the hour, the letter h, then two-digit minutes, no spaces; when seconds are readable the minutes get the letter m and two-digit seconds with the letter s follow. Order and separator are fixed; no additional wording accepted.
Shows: 7h37
